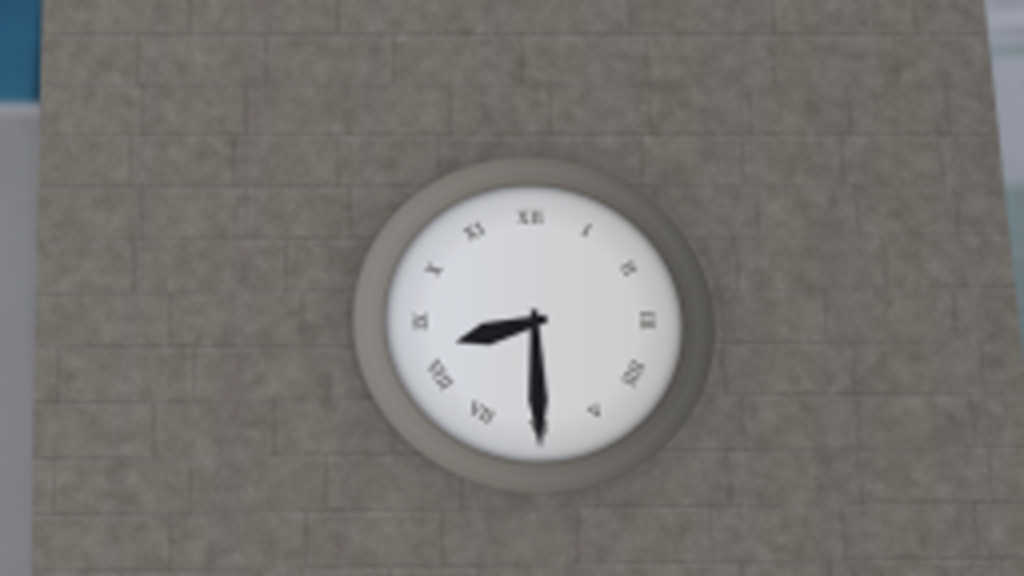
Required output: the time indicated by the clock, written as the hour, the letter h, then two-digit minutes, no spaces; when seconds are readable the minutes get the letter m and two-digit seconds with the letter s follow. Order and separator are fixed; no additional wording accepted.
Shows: 8h30
